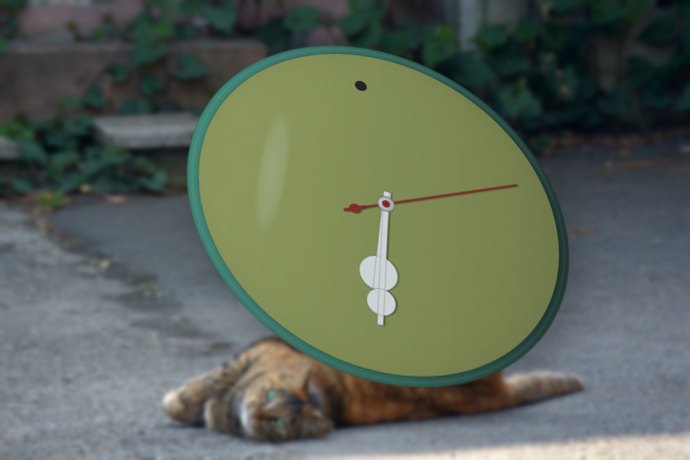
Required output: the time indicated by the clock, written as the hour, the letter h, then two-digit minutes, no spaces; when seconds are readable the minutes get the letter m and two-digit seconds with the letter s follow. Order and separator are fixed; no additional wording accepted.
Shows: 6h32m13s
